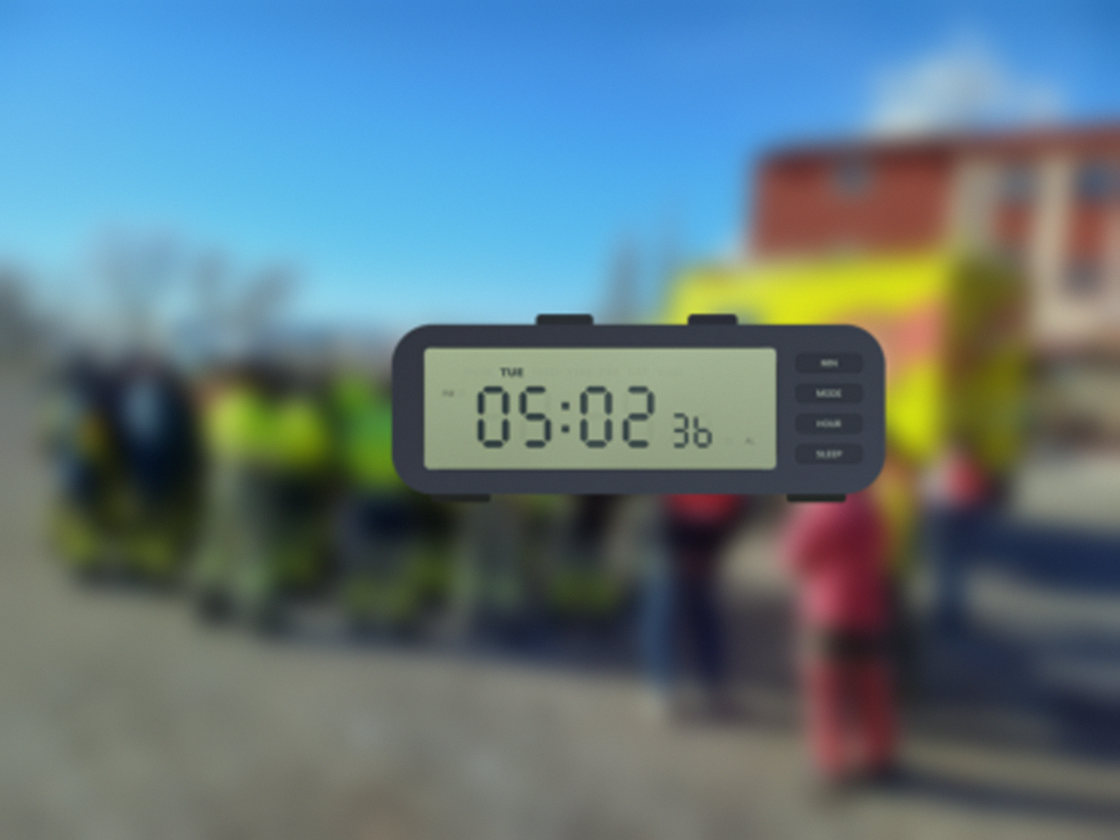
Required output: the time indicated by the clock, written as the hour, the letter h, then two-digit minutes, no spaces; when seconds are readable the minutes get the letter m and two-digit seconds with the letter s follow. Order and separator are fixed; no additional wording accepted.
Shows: 5h02m36s
